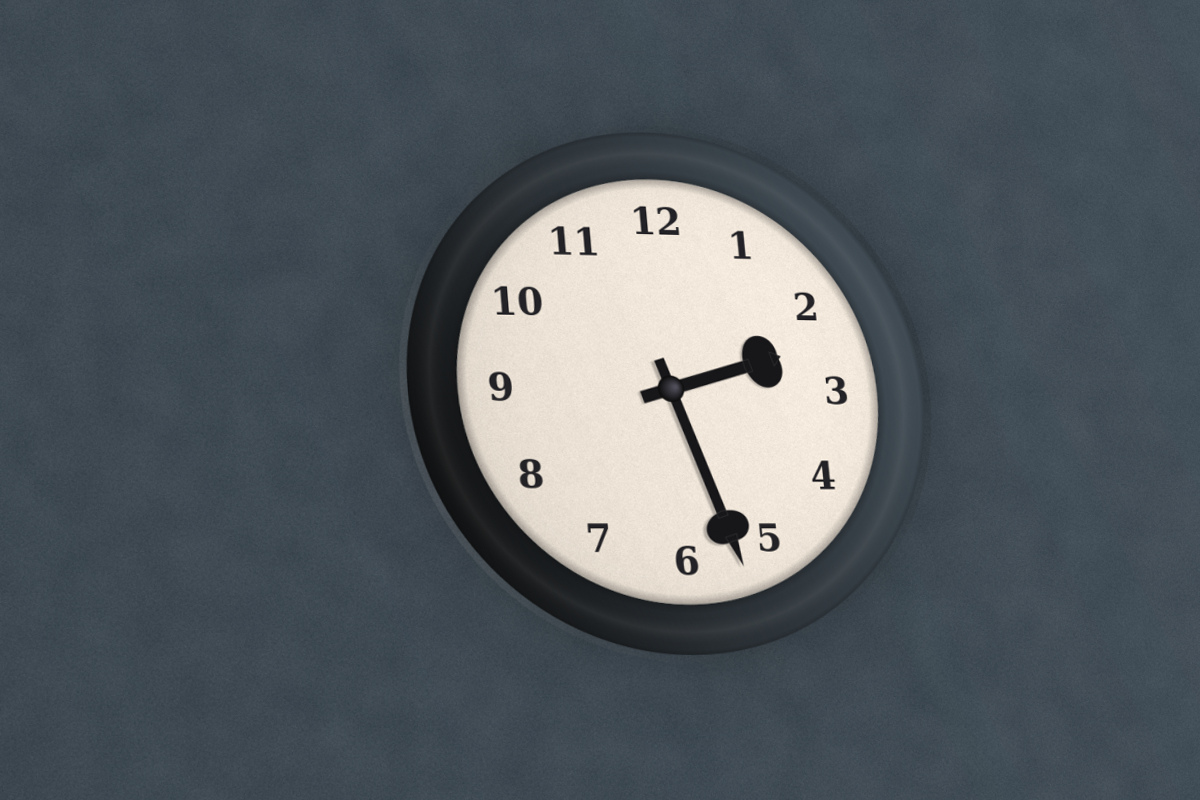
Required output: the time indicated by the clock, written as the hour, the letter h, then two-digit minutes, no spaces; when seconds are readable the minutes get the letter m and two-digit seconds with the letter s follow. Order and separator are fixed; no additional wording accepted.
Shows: 2h27
